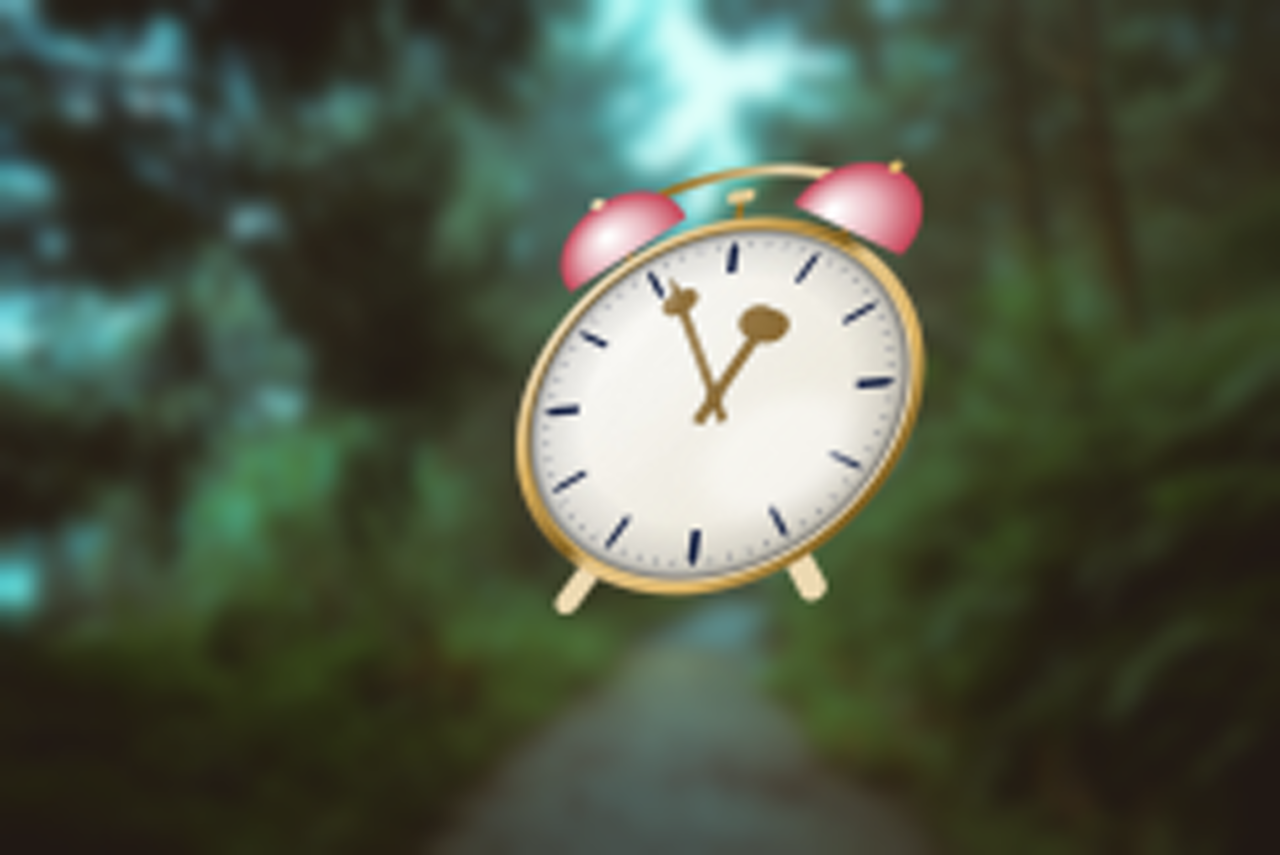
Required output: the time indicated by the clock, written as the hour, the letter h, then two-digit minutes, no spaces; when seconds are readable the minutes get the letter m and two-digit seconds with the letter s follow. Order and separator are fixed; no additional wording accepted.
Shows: 12h56
